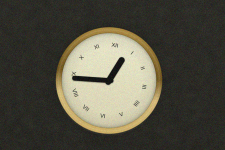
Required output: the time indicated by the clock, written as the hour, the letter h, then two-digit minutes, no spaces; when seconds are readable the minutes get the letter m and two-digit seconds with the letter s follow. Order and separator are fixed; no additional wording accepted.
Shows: 12h44
